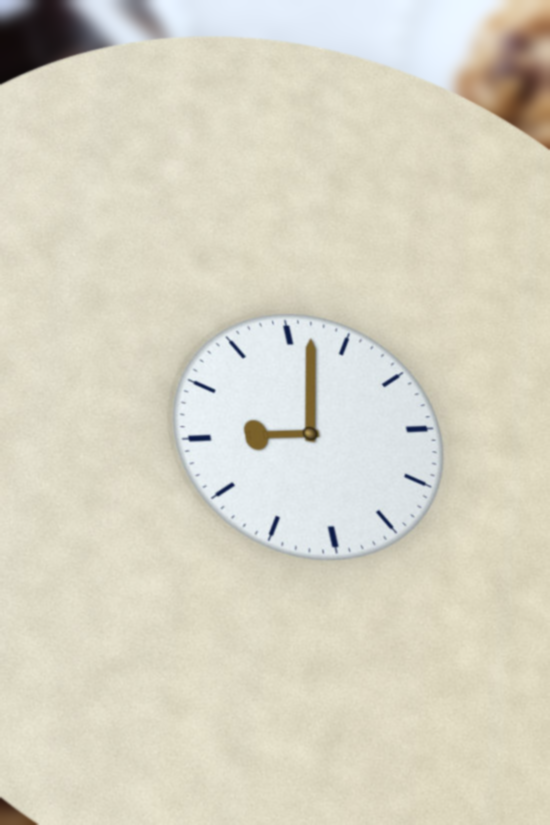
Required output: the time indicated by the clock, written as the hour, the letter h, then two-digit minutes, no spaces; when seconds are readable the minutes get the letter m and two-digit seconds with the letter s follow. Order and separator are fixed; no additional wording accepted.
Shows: 9h02
